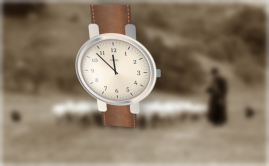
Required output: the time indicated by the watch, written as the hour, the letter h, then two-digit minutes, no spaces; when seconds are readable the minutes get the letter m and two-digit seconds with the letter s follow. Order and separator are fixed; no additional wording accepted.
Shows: 11h53
